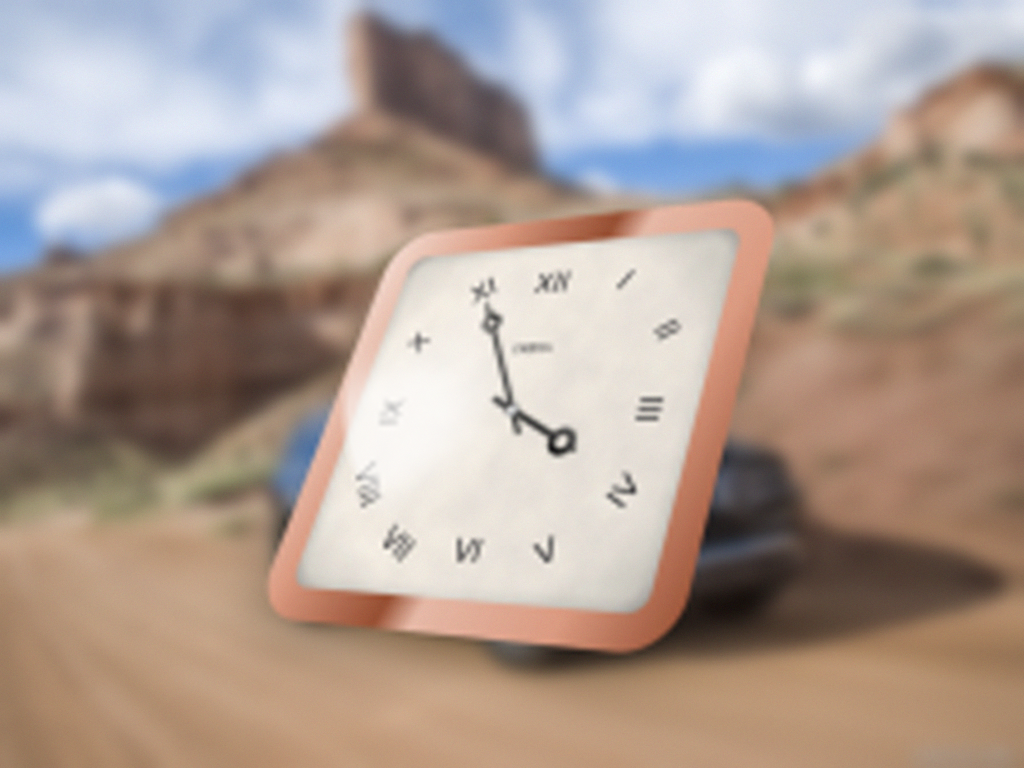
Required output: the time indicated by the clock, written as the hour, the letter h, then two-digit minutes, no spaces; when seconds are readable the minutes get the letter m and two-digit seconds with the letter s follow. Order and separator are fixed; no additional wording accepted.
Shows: 3h55
